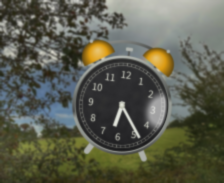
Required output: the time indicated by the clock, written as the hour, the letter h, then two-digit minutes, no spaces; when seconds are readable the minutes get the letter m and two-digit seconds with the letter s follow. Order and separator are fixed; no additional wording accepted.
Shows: 6h24
